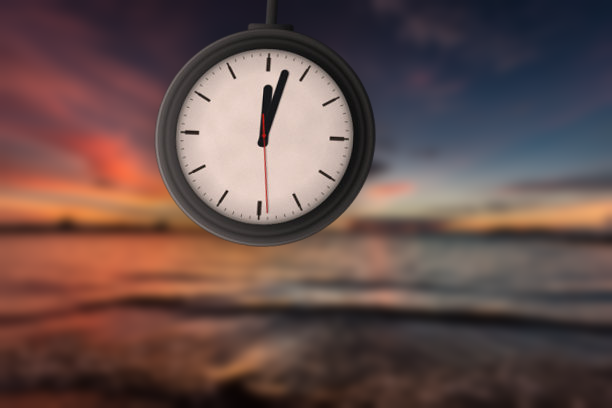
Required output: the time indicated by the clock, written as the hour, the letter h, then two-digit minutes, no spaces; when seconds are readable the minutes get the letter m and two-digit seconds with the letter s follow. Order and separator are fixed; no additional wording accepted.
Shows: 12h02m29s
